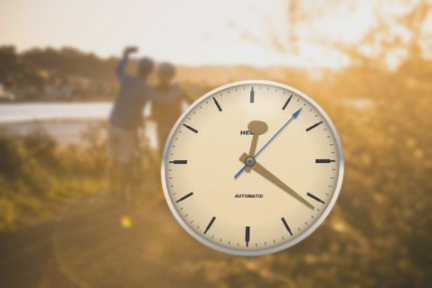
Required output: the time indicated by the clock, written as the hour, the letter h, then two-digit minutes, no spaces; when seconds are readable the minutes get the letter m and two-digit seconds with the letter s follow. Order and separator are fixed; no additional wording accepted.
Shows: 12h21m07s
